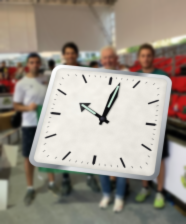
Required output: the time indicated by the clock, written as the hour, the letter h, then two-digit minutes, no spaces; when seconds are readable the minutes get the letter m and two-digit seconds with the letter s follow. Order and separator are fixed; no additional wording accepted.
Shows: 10h02
